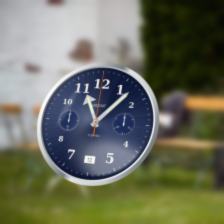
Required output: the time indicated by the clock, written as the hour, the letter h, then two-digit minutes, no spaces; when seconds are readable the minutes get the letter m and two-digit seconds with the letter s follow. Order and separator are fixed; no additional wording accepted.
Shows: 11h07
